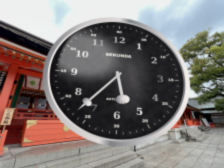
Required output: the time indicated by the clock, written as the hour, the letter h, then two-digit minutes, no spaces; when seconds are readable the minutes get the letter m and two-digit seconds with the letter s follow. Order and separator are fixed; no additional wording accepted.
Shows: 5h37
